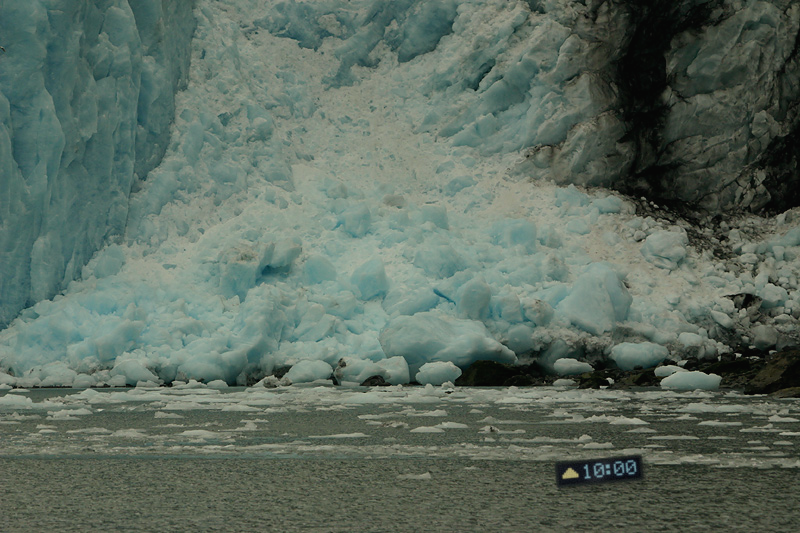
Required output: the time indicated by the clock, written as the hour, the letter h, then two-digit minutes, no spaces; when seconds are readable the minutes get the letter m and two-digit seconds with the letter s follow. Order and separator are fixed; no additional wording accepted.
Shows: 10h00
